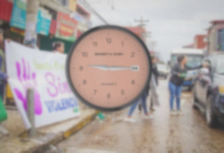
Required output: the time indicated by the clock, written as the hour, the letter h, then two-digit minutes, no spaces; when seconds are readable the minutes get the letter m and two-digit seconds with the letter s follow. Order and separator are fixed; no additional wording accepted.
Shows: 9h15
